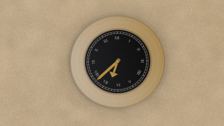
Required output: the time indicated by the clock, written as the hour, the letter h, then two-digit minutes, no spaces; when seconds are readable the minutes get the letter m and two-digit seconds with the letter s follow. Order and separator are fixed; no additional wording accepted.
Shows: 6h38
